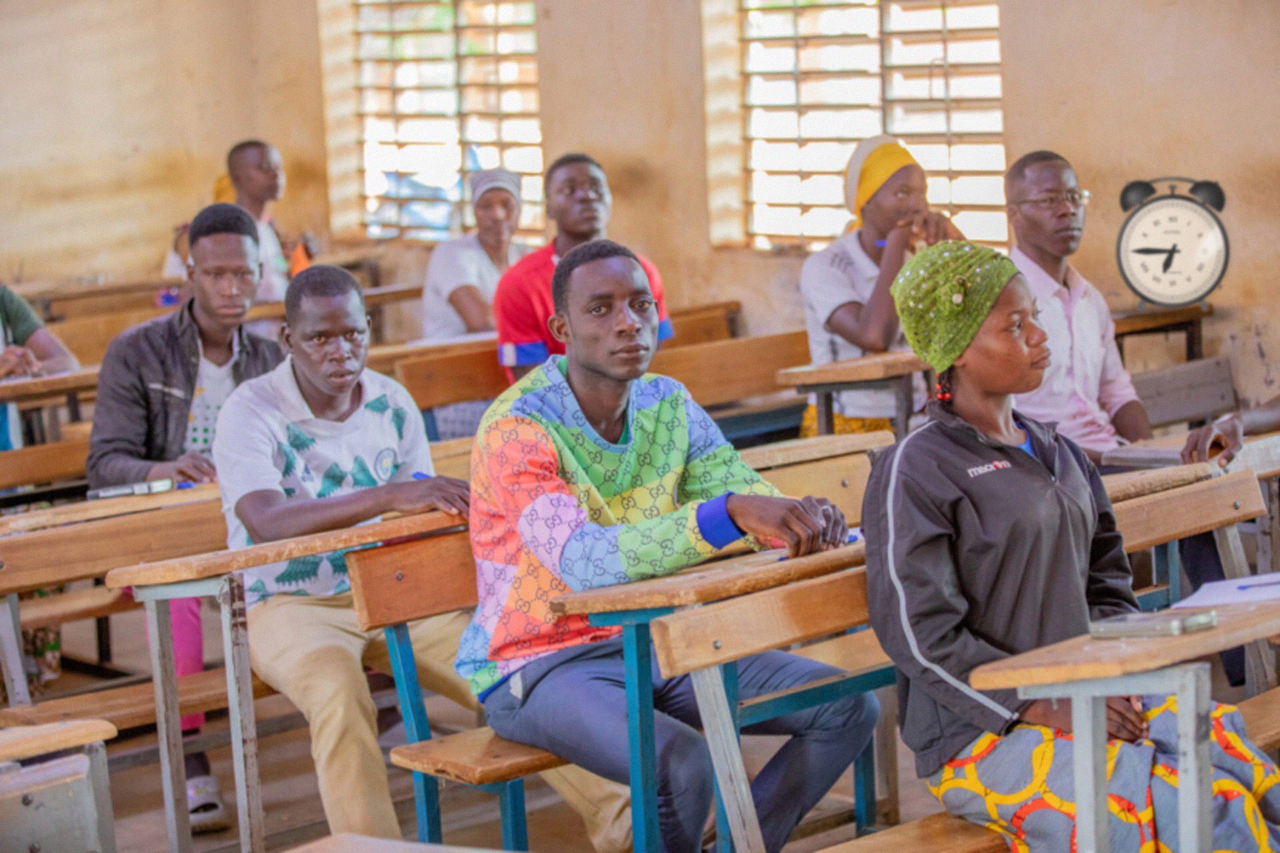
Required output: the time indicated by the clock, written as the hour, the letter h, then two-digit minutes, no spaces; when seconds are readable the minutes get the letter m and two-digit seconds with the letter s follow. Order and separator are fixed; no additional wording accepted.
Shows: 6h45
